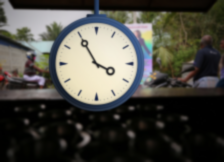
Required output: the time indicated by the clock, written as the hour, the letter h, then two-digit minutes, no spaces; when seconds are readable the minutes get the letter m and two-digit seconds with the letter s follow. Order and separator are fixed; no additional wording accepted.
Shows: 3h55
